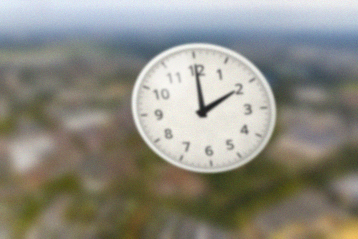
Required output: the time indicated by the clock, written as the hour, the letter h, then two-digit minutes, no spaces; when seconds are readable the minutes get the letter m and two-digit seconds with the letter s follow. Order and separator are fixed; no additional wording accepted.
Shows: 2h00
